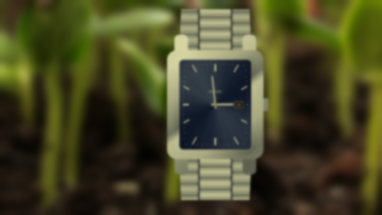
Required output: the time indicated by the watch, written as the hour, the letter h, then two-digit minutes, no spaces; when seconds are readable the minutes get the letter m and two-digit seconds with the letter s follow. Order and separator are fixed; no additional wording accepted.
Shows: 2h59
